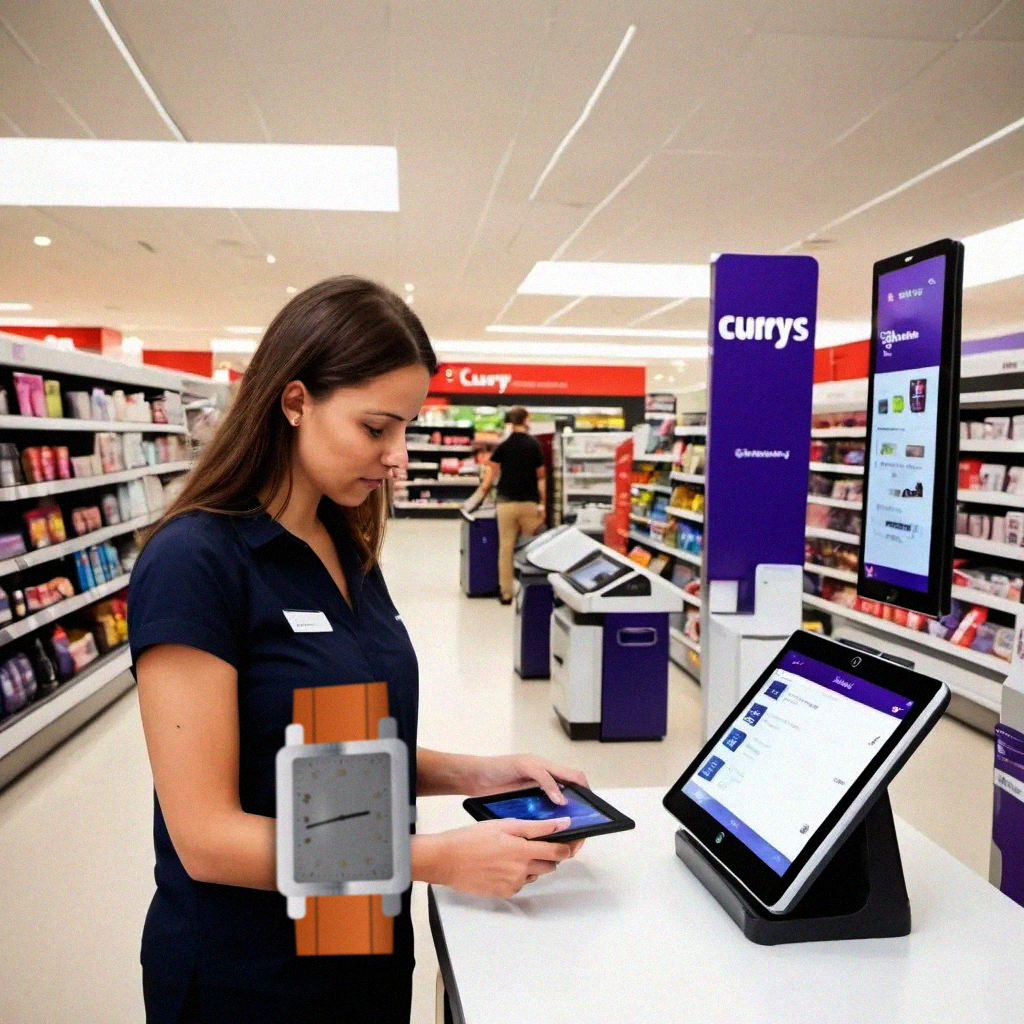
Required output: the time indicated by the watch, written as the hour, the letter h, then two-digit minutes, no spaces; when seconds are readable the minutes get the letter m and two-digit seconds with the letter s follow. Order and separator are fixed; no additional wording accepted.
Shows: 2h43
